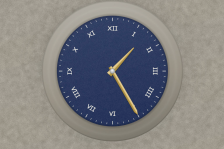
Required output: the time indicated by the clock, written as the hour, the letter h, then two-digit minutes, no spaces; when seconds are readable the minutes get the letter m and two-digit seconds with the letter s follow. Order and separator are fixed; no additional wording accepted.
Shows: 1h25
